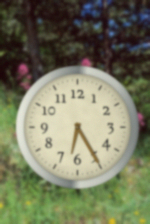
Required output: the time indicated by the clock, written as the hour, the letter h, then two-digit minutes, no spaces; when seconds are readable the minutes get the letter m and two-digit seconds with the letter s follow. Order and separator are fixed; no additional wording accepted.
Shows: 6h25
